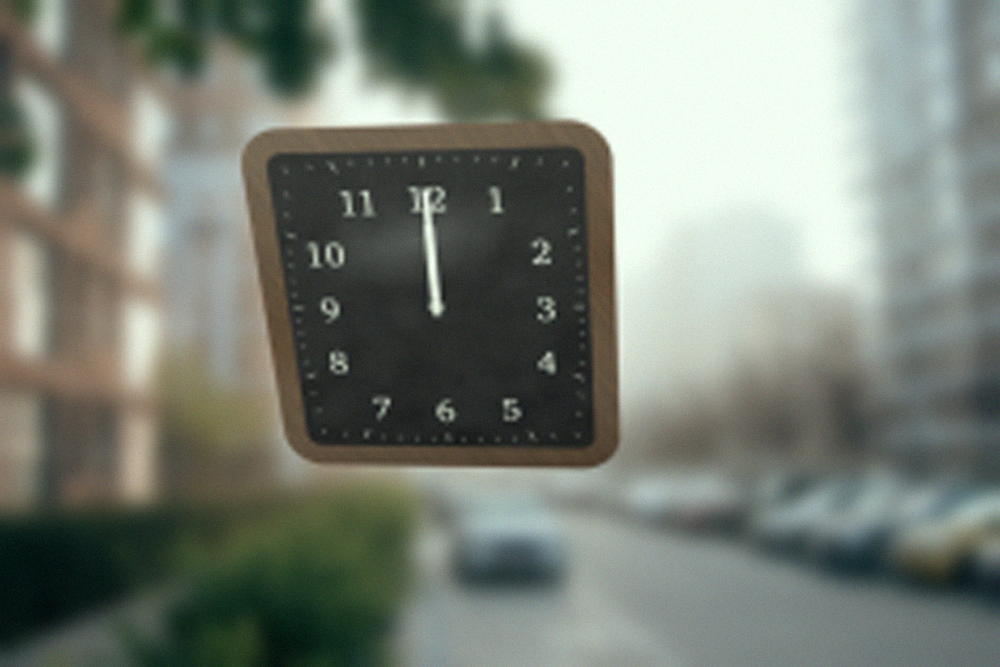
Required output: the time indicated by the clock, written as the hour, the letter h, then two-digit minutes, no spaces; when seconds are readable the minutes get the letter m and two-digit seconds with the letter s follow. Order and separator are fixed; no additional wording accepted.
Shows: 12h00
